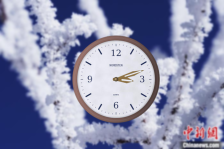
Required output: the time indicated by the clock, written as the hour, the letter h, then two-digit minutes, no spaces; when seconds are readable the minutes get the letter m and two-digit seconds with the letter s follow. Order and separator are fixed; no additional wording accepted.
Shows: 3h12
